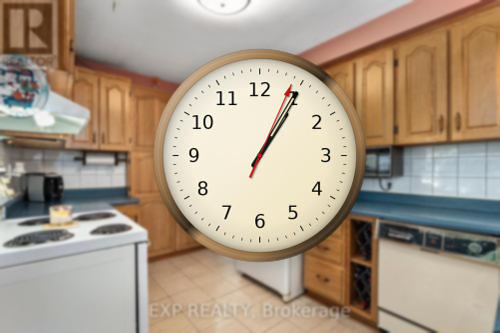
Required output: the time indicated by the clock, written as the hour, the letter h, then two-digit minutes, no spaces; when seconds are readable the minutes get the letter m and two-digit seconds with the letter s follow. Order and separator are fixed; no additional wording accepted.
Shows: 1h05m04s
